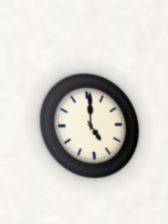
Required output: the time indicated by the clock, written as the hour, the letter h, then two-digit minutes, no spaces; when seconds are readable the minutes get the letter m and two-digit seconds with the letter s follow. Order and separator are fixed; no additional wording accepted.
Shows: 5h01
